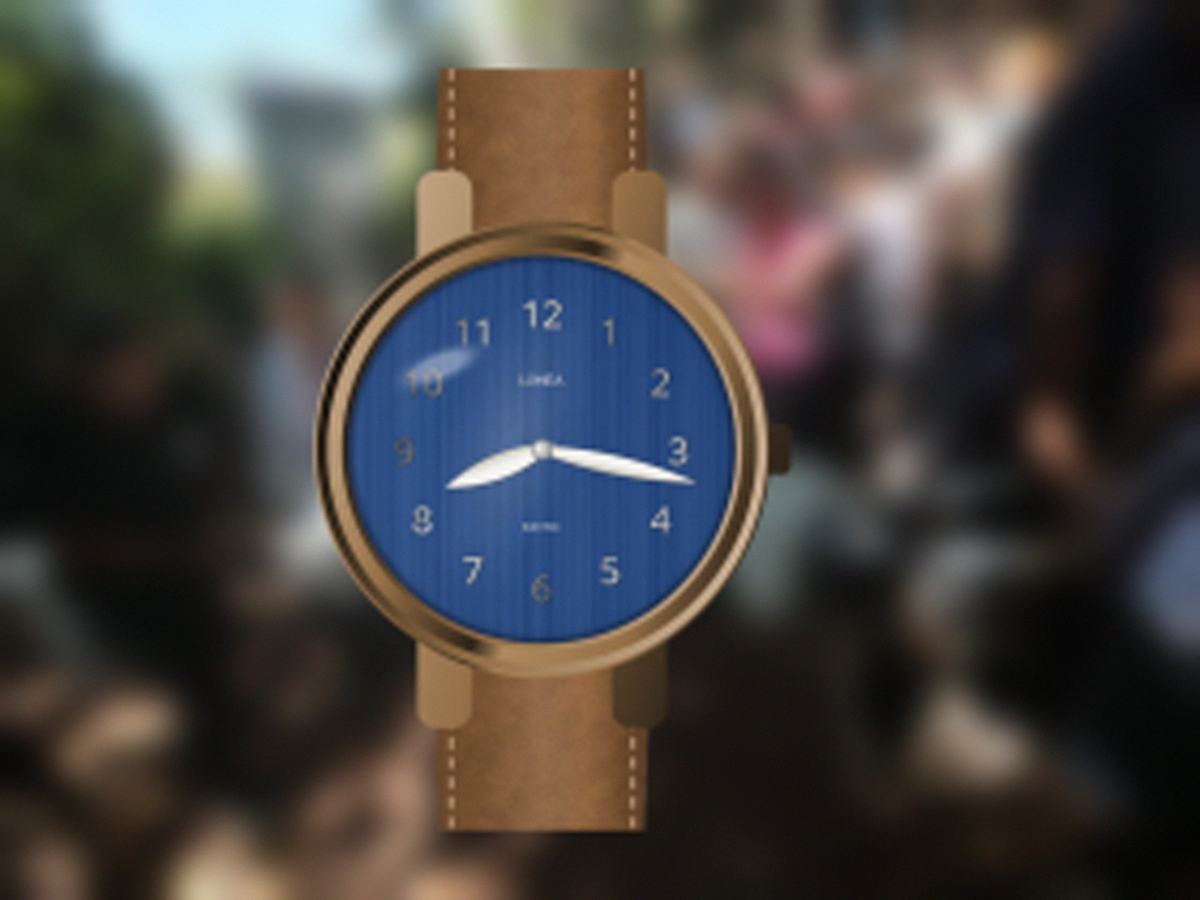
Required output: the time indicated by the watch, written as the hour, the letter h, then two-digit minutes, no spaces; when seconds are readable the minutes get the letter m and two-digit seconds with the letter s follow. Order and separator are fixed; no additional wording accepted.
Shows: 8h17
